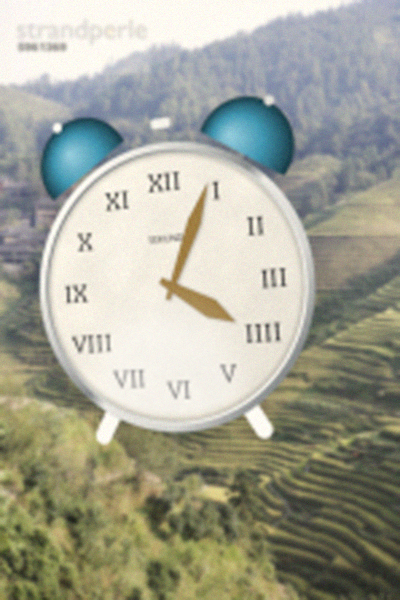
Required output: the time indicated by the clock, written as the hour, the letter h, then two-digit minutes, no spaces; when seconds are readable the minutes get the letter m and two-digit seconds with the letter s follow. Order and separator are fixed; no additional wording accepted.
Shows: 4h04
